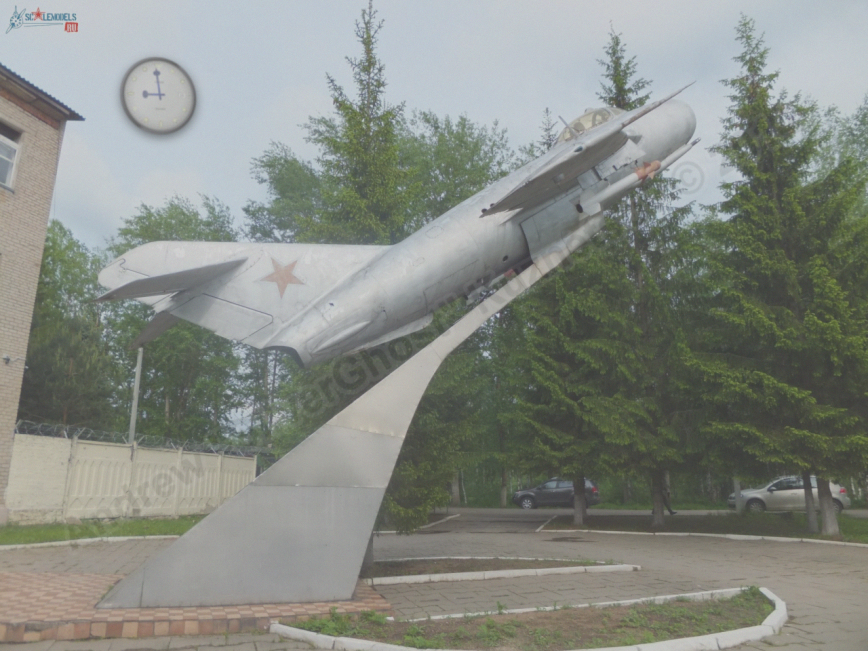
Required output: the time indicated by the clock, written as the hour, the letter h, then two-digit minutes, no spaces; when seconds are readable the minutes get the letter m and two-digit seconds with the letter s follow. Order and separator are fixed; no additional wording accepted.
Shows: 8h59
